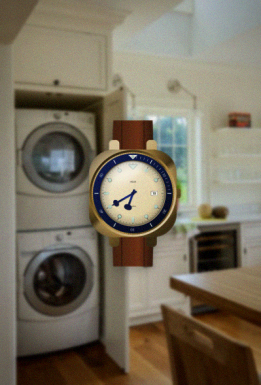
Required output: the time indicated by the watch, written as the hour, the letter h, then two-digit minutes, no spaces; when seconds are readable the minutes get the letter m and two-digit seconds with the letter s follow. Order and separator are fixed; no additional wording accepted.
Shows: 6h40
